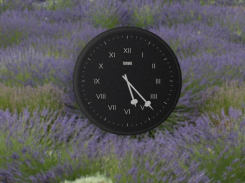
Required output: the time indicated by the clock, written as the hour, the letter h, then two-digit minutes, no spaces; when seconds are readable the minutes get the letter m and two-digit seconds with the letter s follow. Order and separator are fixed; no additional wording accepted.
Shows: 5h23
